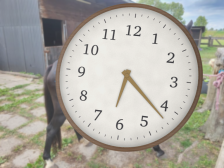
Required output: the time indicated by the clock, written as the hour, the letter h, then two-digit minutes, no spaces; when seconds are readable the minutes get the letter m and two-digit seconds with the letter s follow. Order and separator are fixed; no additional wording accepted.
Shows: 6h22
